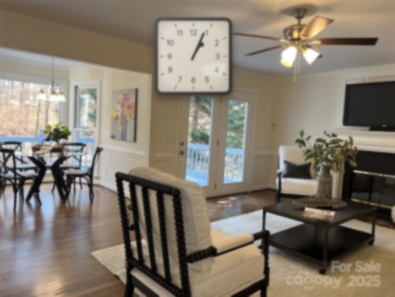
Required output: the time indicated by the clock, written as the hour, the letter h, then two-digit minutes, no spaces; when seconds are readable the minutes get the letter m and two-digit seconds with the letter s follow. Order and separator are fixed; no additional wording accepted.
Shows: 1h04
